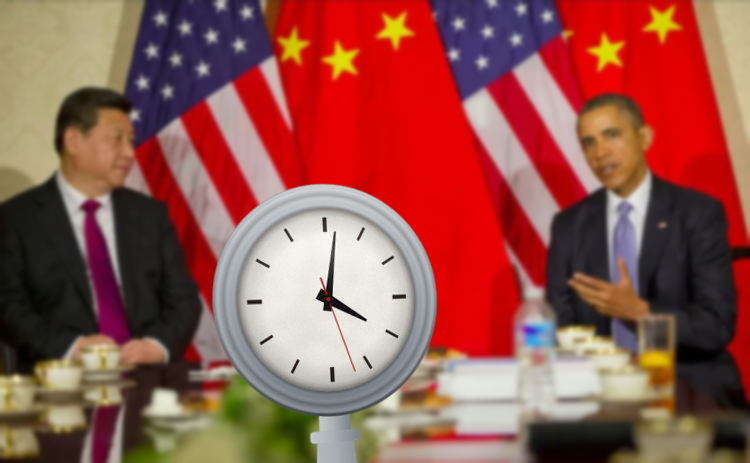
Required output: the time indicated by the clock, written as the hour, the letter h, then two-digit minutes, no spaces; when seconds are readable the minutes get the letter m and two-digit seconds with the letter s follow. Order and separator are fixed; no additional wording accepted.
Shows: 4h01m27s
